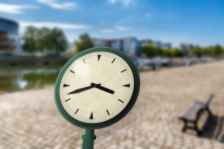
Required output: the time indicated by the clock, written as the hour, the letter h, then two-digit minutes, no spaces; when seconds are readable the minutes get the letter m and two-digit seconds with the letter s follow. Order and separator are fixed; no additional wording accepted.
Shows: 3h42
